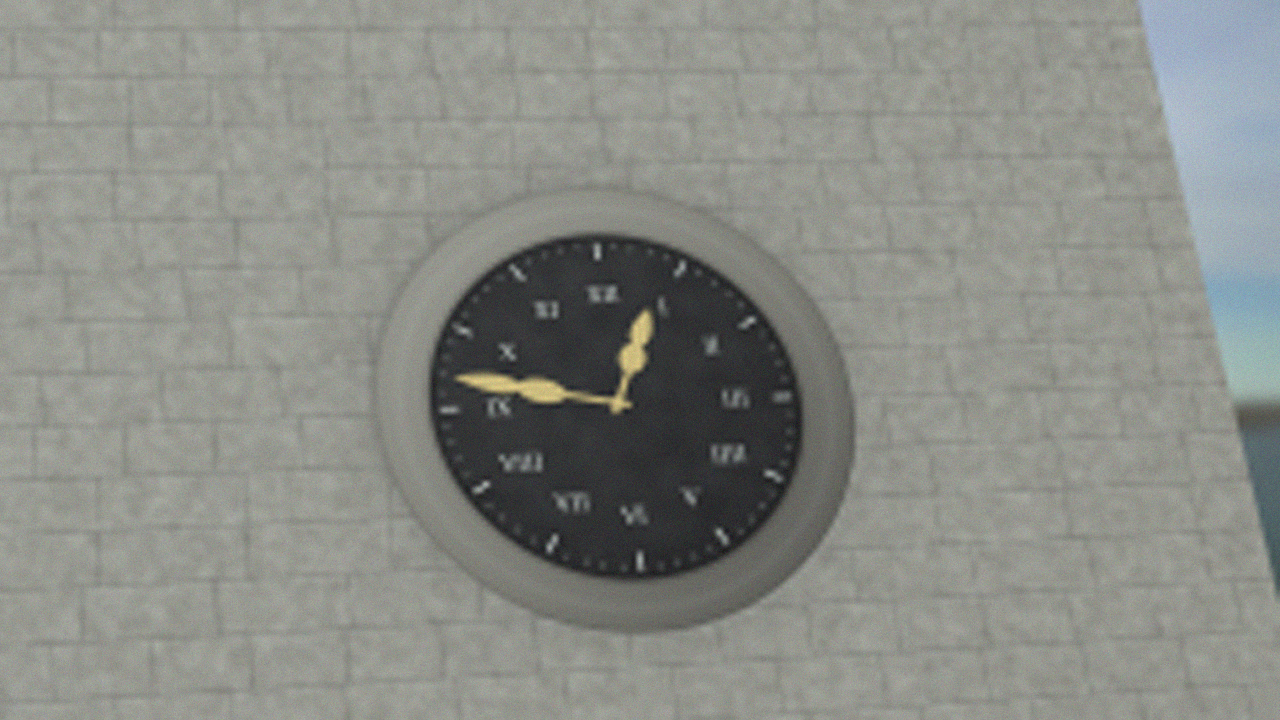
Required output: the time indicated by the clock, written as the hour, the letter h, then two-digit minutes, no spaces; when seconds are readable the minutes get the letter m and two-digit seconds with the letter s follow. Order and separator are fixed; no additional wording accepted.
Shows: 12h47
